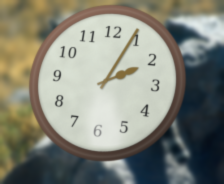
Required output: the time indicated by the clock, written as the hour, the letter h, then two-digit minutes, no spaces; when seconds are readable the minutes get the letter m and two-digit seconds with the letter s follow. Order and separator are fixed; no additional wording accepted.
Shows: 2h04
